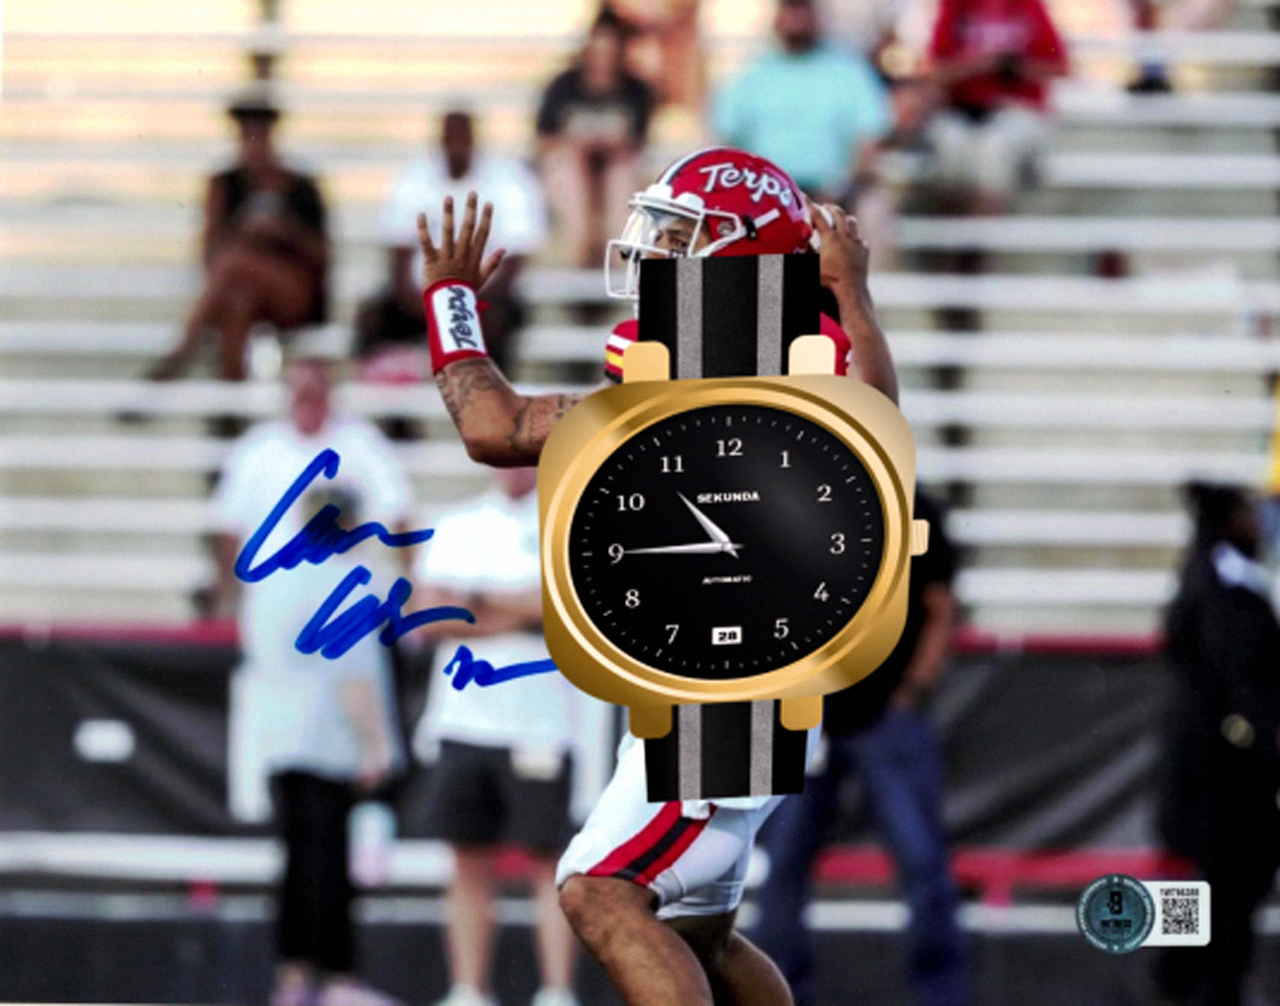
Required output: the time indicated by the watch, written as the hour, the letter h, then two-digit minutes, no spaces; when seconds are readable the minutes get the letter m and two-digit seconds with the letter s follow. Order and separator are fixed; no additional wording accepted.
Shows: 10h45
